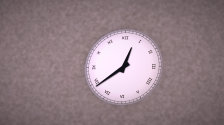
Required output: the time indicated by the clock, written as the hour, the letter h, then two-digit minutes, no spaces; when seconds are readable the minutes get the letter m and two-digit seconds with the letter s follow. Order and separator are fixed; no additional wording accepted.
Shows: 12h39
